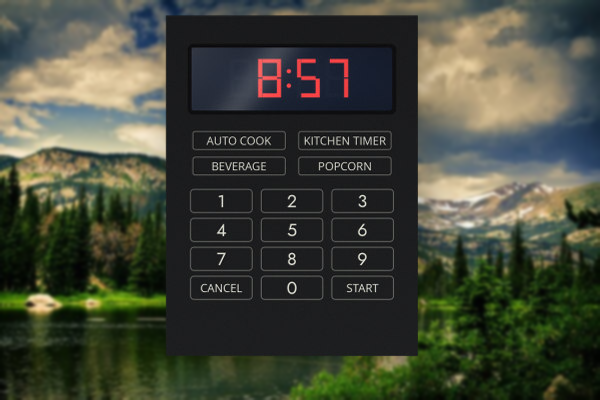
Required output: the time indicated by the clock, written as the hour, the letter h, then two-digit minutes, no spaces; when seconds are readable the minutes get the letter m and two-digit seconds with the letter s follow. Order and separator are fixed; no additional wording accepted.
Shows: 8h57
